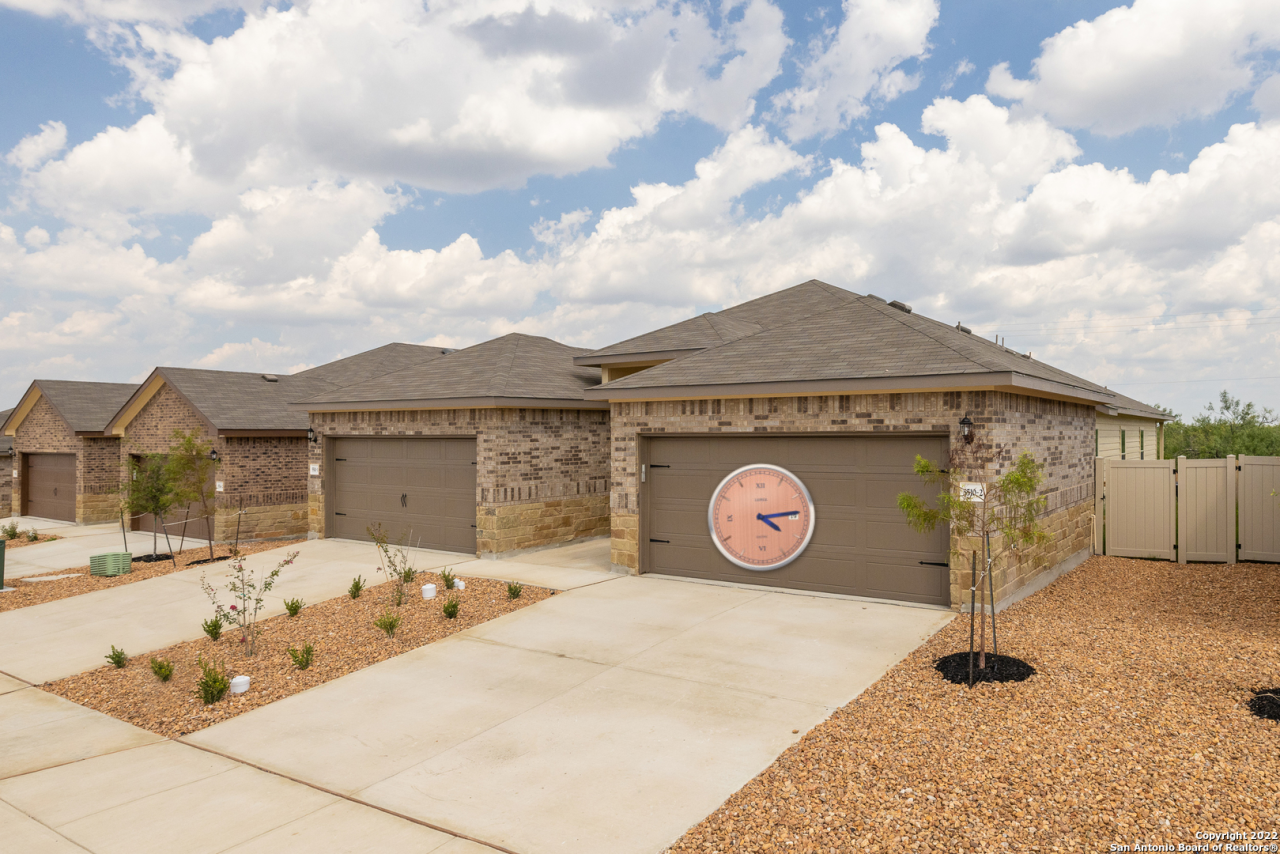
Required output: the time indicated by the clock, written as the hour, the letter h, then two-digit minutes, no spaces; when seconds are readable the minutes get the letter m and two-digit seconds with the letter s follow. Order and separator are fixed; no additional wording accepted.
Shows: 4h14
